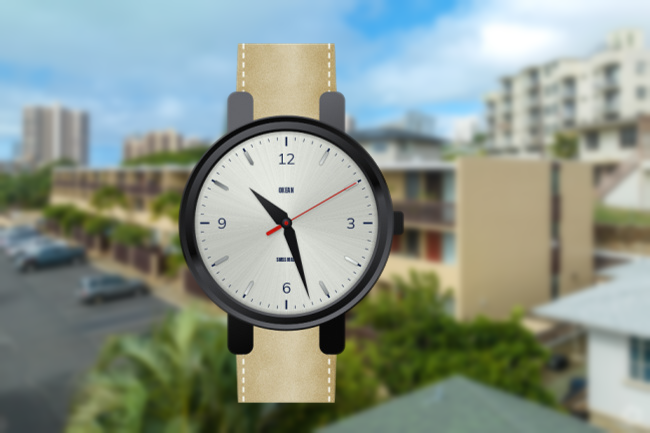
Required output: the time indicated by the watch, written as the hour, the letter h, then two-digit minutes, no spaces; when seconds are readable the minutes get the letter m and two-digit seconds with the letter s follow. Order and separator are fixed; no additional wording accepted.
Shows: 10h27m10s
